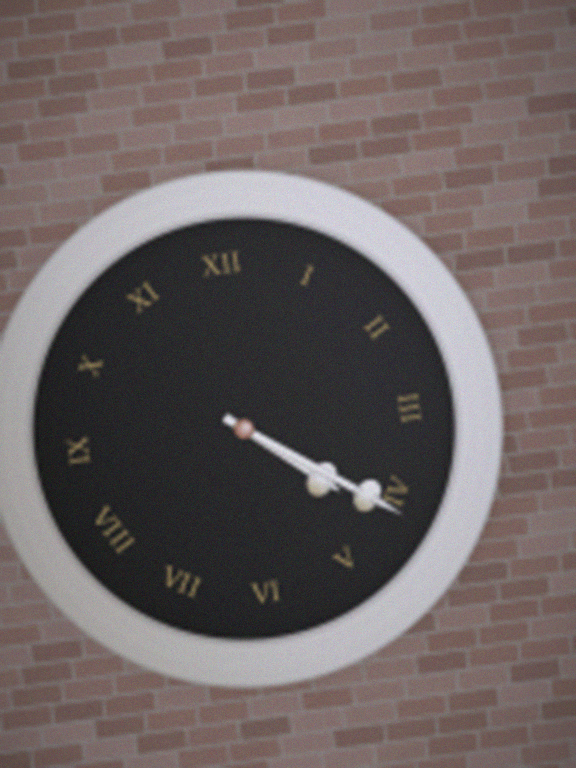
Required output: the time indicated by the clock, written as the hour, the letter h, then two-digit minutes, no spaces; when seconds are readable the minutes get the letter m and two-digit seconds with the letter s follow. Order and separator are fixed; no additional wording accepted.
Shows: 4h21
